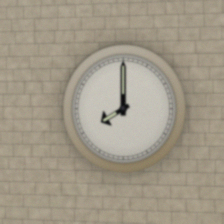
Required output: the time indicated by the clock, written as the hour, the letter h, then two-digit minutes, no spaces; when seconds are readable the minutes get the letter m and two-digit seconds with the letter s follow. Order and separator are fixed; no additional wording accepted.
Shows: 8h00
